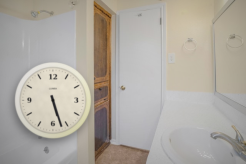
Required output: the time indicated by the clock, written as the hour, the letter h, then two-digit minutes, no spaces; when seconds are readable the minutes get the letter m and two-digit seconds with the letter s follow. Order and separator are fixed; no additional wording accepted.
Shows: 5h27
